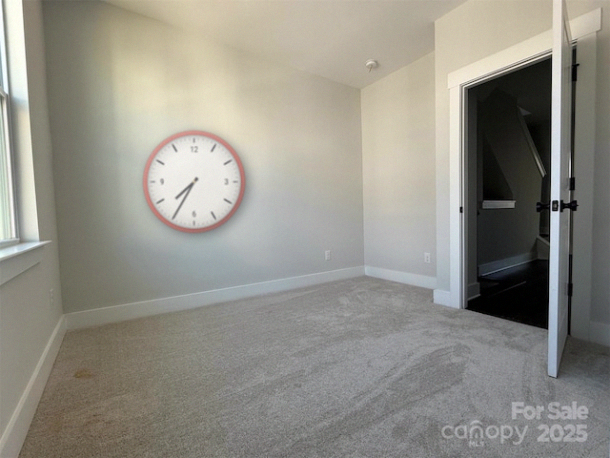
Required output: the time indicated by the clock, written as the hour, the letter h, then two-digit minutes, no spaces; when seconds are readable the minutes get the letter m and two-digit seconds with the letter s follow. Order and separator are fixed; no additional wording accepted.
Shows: 7h35
